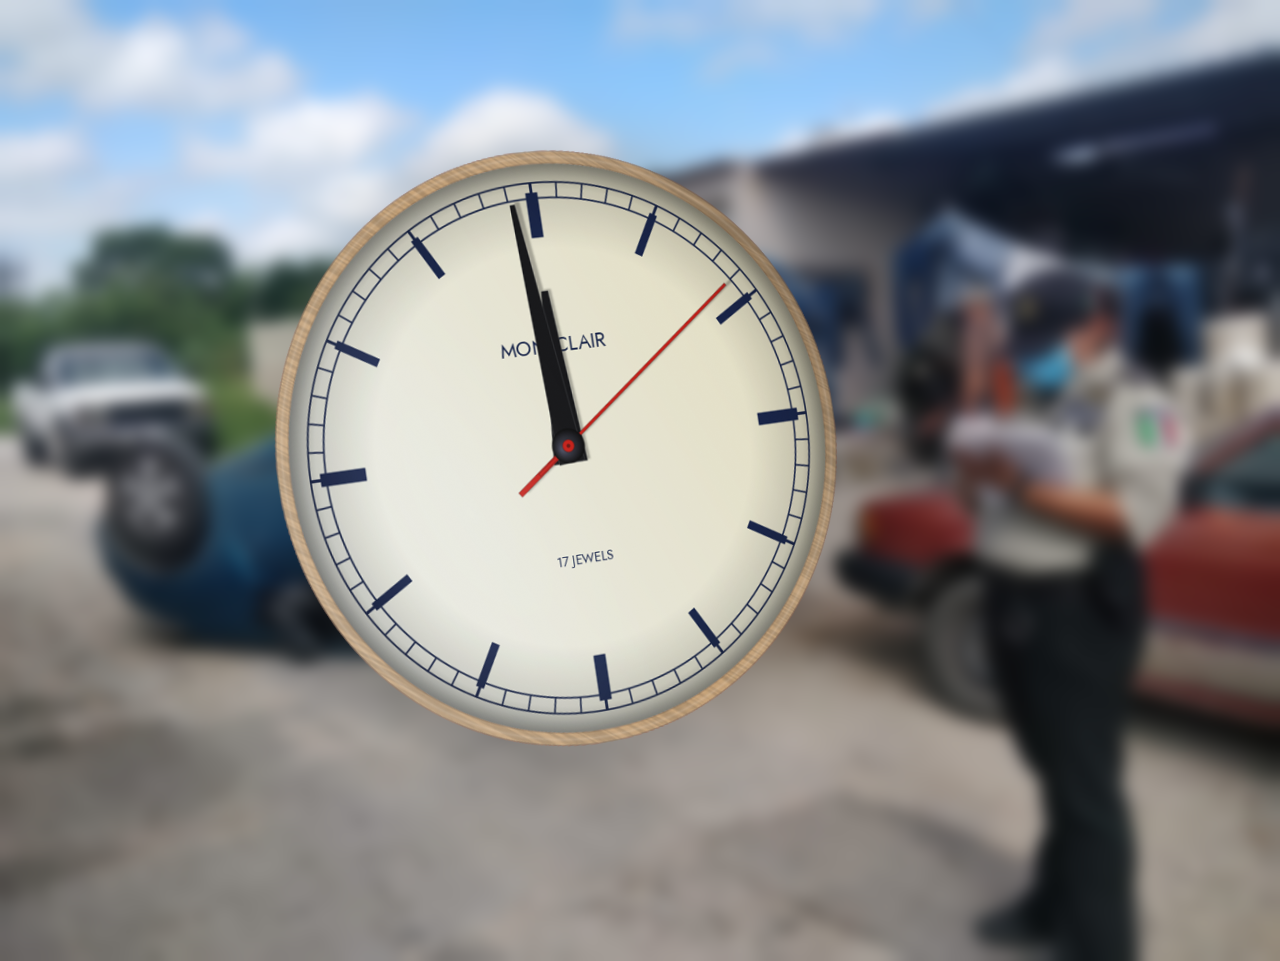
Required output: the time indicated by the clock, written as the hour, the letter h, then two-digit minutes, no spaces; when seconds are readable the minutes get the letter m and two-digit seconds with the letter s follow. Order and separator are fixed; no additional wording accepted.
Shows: 11h59m09s
